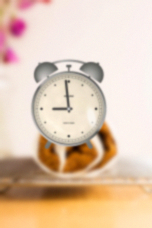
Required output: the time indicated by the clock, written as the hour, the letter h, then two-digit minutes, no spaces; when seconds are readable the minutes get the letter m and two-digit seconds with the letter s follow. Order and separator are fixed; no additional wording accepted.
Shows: 8h59
